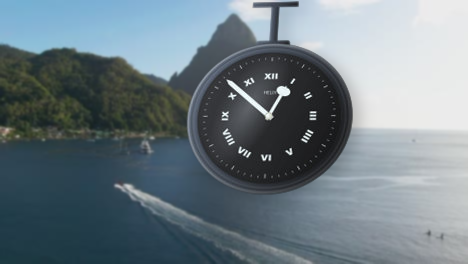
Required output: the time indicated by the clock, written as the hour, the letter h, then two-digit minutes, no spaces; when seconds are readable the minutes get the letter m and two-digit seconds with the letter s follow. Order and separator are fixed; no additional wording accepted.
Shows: 12h52
